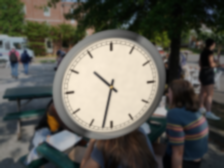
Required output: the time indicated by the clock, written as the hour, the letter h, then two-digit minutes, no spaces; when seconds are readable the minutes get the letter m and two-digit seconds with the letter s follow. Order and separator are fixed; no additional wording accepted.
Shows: 10h32
